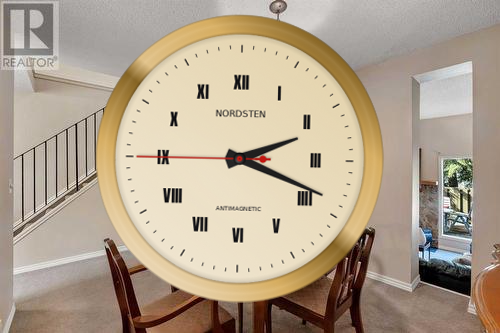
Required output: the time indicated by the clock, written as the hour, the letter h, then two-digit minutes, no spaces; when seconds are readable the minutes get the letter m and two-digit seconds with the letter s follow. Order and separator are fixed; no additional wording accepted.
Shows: 2h18m45s
